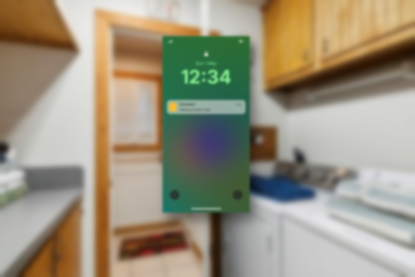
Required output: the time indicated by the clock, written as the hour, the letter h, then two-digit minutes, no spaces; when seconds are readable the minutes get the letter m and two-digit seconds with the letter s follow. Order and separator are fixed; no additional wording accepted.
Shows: 12h34
